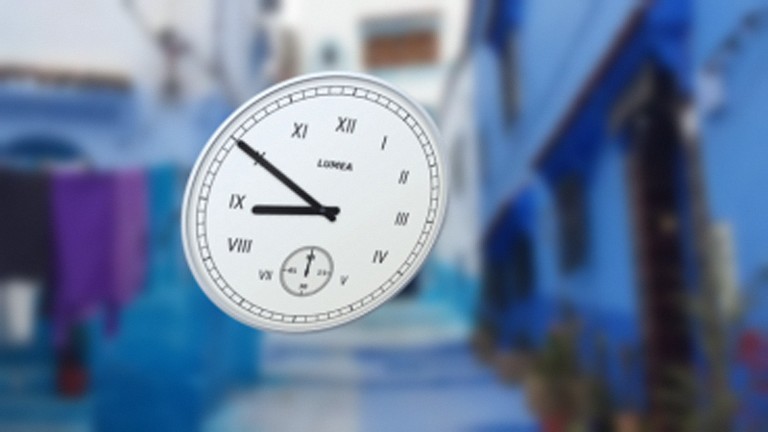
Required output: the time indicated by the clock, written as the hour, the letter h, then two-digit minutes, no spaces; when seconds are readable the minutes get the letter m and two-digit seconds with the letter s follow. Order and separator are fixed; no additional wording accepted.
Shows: 8h50
